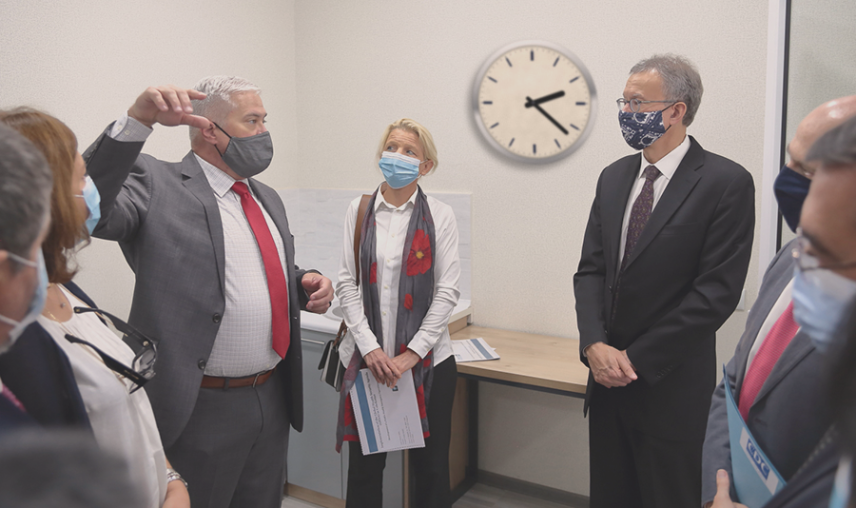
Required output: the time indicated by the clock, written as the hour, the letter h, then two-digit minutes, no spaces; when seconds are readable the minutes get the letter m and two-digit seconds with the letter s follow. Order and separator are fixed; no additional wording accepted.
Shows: 2h22
